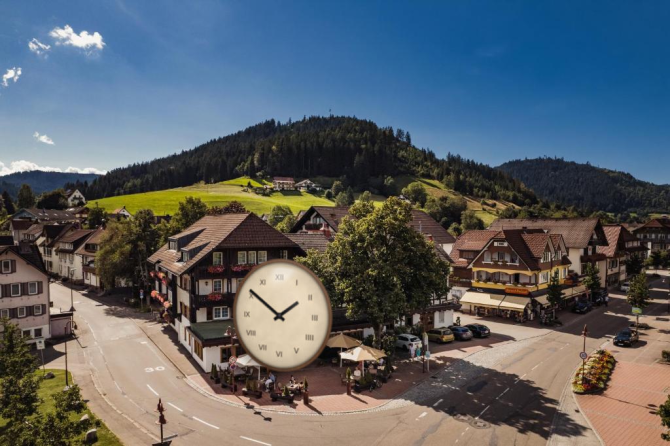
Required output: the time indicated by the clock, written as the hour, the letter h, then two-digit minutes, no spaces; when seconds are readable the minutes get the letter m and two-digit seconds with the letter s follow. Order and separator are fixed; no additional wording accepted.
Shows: 1h51
